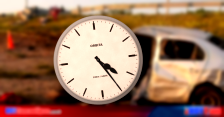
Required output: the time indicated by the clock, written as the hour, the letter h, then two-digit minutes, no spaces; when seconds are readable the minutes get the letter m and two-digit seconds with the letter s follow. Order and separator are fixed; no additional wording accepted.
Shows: 4h25
